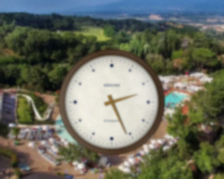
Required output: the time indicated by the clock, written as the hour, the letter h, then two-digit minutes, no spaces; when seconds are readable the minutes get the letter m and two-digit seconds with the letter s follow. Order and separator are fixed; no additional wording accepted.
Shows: 2h26
